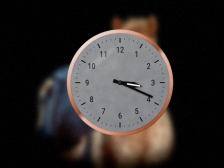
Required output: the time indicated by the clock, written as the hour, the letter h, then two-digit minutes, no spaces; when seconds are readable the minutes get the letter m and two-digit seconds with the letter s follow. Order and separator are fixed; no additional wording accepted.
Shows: 3h19
